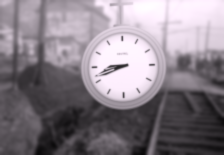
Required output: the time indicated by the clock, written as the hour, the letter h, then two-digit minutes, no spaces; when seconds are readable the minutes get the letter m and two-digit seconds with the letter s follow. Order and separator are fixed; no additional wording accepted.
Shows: 8h42
